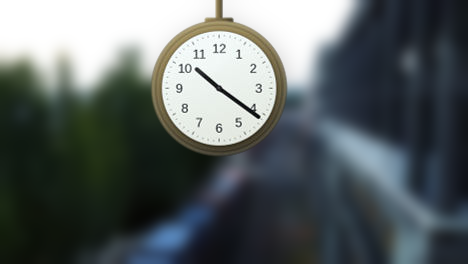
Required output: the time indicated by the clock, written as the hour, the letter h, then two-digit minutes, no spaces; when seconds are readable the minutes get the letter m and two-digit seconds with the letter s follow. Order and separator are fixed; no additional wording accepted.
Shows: 10h21
